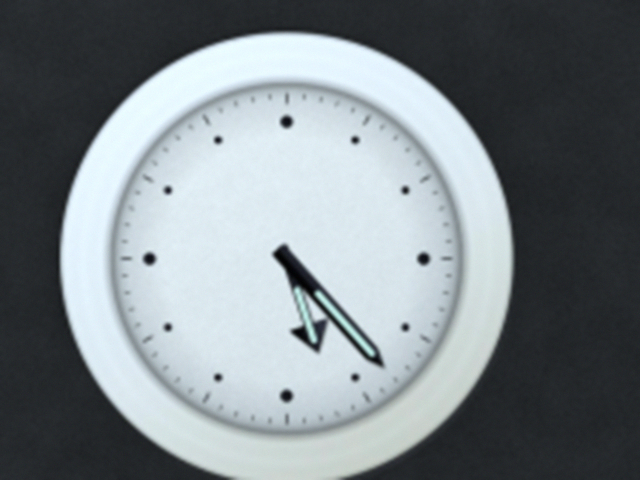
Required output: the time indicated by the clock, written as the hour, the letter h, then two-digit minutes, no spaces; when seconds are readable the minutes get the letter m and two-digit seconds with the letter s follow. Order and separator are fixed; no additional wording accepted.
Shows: 5h23
